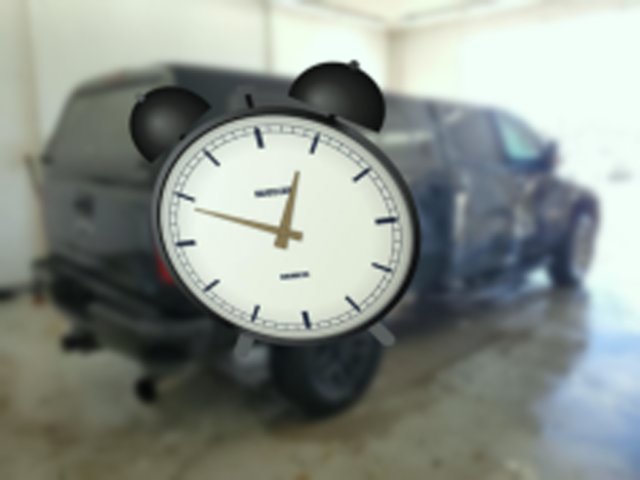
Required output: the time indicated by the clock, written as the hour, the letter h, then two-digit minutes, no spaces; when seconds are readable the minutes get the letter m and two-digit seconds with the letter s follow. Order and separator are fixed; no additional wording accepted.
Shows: 12h49
